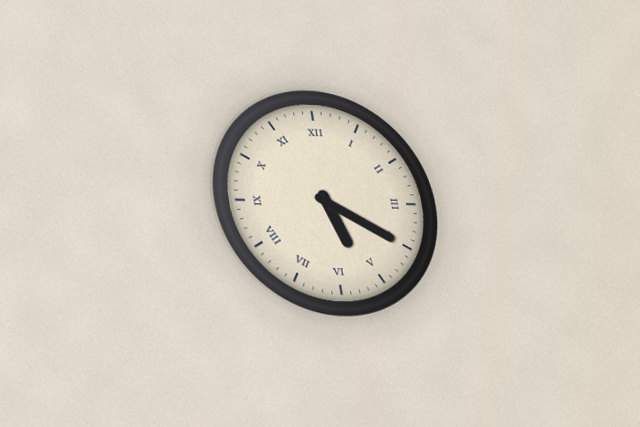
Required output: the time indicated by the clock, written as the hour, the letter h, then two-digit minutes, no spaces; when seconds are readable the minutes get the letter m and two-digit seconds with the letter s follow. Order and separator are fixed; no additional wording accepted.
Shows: 5h20
